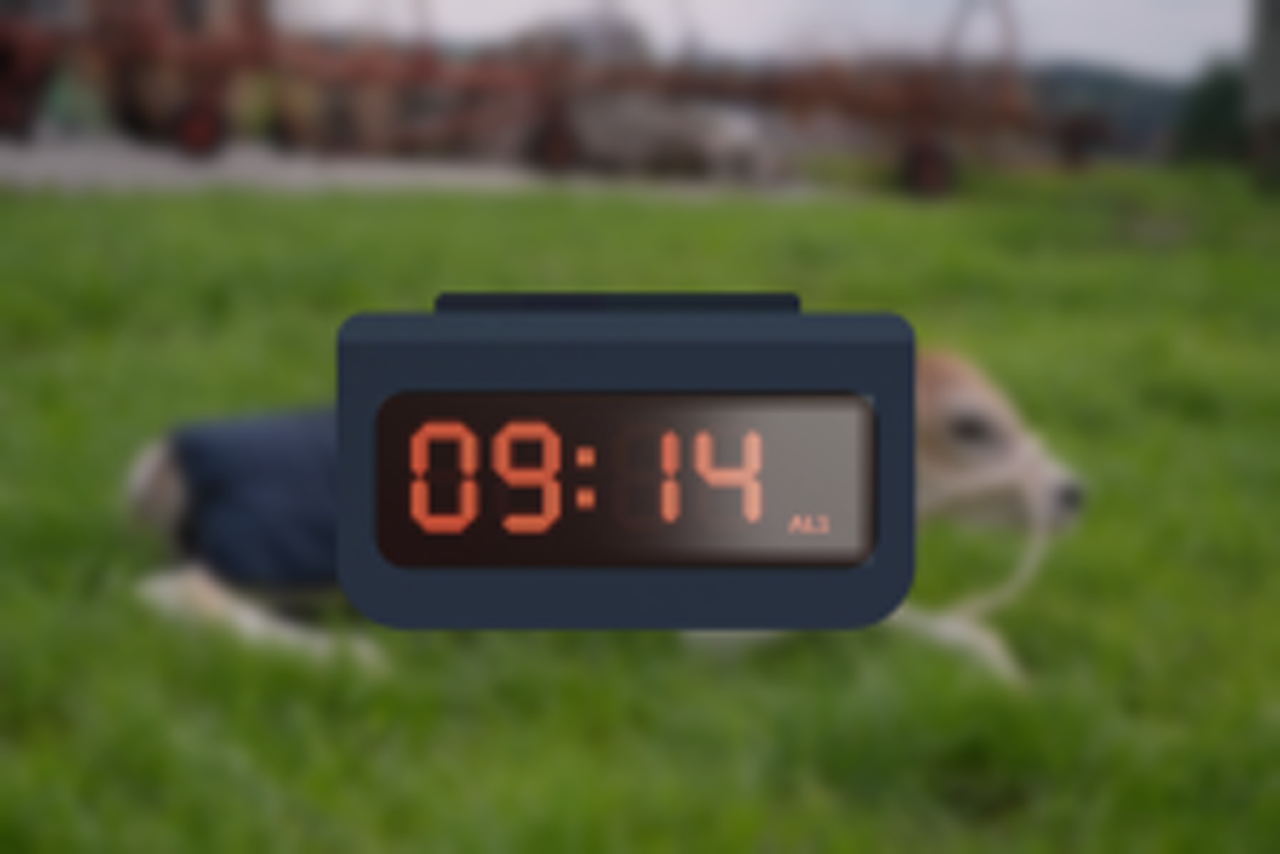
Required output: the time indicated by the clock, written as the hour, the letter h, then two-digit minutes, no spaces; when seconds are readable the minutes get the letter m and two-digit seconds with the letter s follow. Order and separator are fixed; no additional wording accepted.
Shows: 9h14
